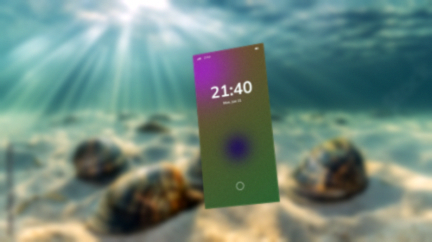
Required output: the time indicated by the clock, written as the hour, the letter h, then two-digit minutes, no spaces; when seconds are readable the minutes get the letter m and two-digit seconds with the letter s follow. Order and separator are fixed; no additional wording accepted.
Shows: 21h40
